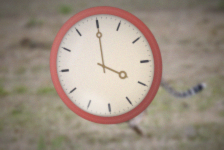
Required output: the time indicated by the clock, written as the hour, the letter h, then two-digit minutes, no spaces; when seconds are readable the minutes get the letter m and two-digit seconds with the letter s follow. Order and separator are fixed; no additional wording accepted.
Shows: 4h00
